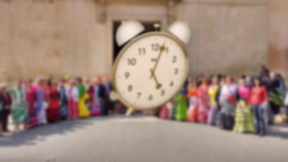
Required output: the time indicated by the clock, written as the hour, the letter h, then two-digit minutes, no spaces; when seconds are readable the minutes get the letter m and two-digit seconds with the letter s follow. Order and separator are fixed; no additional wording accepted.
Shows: 5h03
